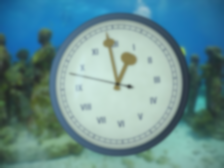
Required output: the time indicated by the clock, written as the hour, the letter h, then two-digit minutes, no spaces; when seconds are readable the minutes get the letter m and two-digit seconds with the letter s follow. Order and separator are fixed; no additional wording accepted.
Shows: 12h58m48s
